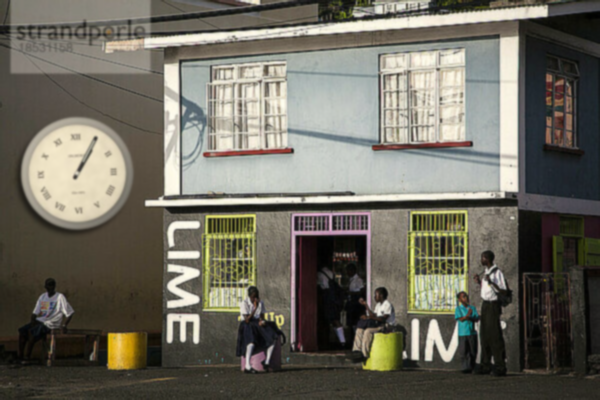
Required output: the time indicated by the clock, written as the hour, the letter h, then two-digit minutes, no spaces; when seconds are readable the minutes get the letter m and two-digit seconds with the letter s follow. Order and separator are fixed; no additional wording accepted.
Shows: 1h05
